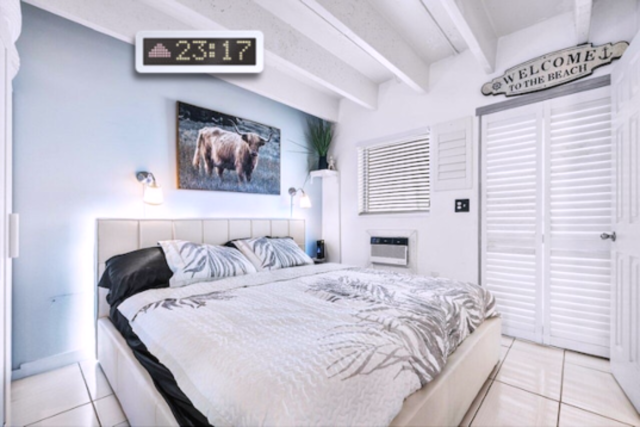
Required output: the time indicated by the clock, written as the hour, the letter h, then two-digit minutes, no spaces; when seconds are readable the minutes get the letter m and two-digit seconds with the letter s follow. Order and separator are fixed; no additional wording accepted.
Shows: 23h17
